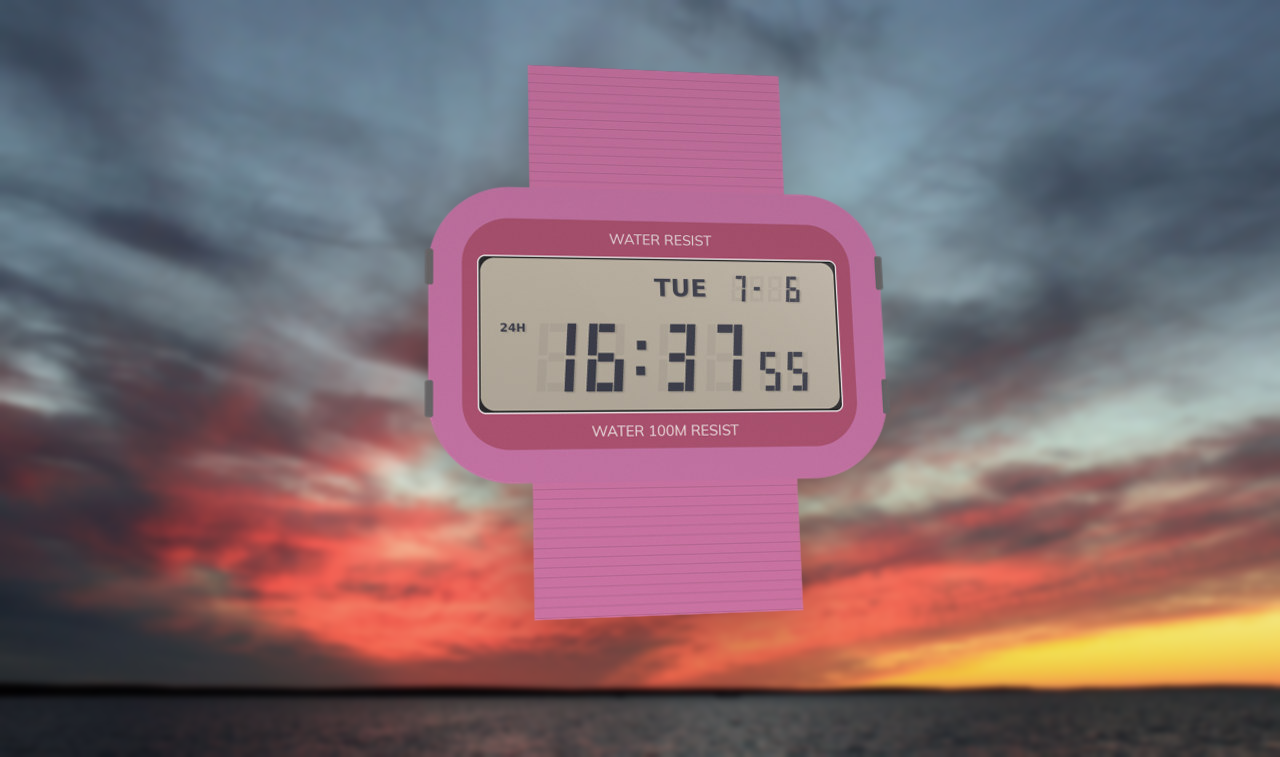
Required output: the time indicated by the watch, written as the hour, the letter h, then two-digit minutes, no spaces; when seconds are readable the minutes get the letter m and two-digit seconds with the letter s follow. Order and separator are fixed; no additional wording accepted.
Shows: 16h37m55s
